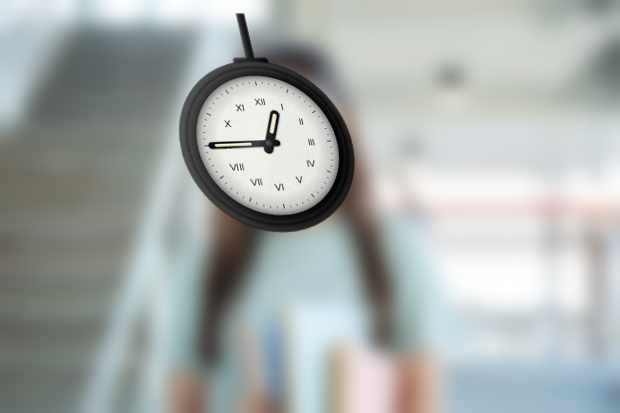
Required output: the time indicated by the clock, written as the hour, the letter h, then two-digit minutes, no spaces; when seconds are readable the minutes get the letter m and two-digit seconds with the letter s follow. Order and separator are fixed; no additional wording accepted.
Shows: 12h45
